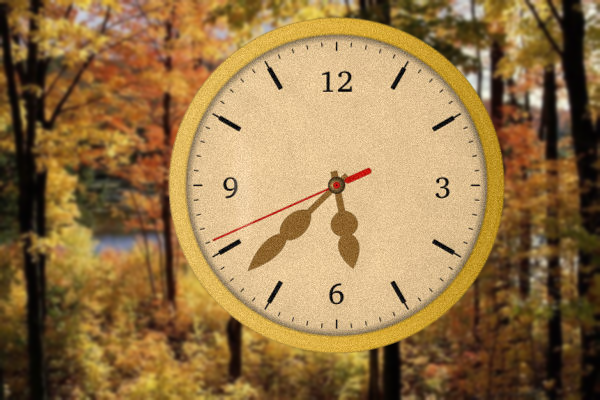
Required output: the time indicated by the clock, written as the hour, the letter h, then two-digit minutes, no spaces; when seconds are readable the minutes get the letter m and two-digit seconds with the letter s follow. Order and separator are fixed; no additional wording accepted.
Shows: 5h37m41s
